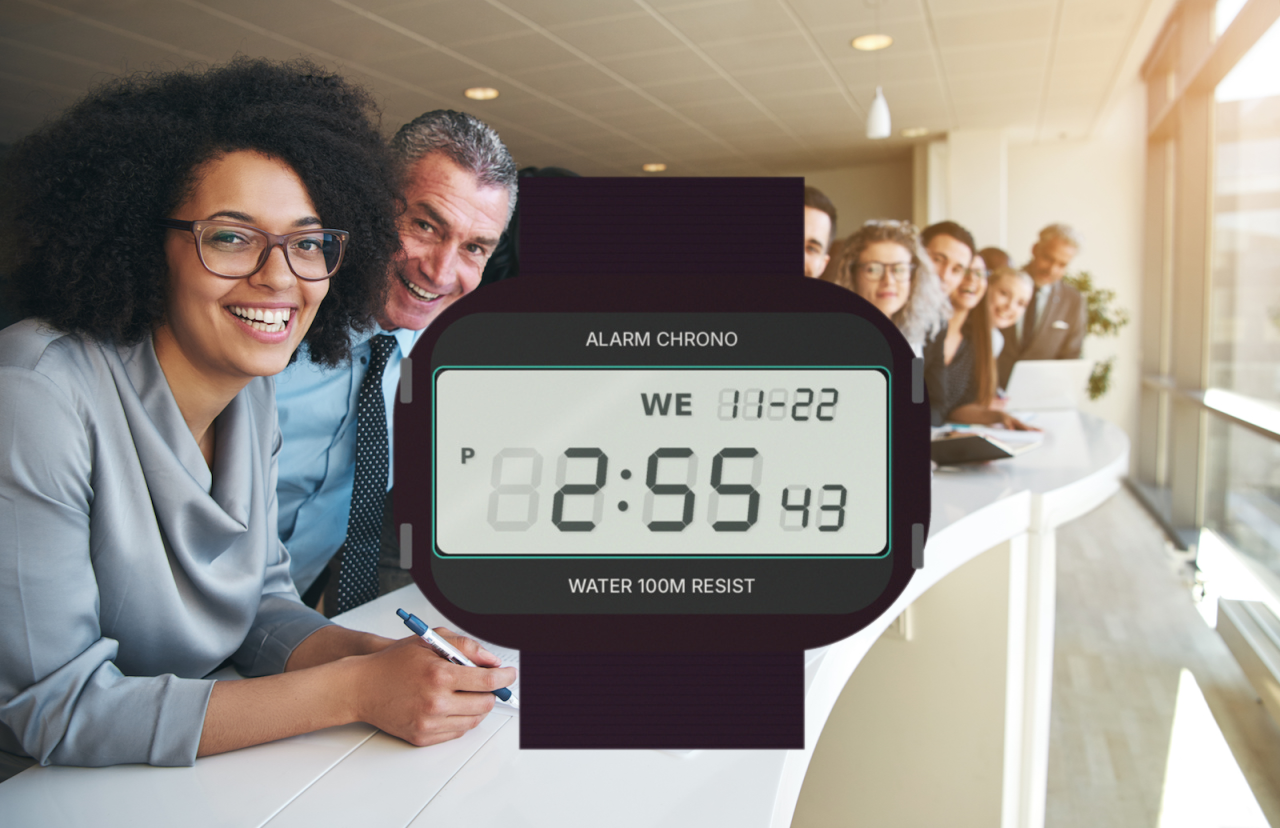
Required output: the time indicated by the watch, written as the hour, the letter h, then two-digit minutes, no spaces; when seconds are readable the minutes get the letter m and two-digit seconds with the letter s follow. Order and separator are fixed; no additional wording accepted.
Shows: 2h55m43s
